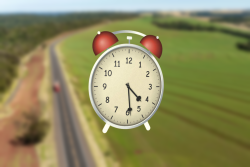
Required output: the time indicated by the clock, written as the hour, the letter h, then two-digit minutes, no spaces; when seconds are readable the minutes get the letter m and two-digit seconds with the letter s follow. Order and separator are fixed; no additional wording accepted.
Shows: 4h29
